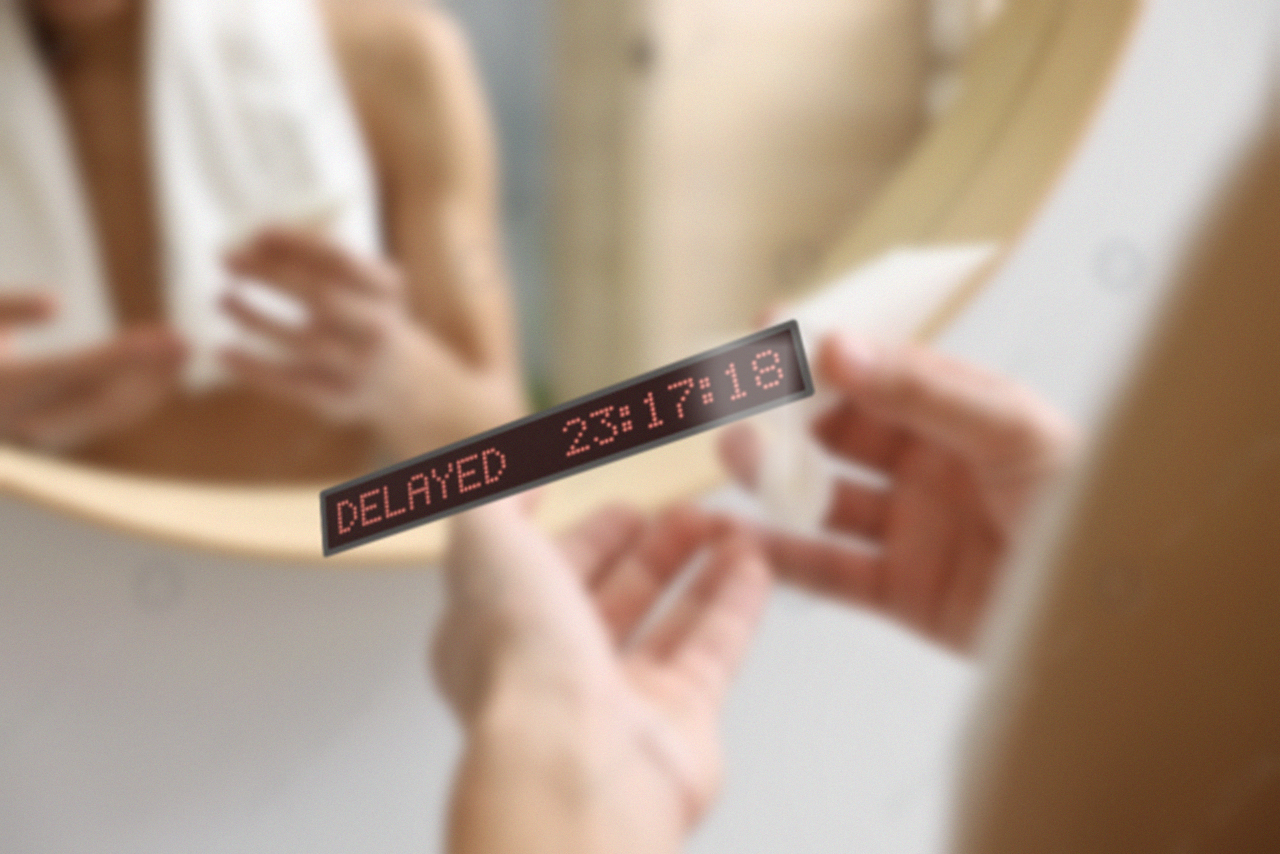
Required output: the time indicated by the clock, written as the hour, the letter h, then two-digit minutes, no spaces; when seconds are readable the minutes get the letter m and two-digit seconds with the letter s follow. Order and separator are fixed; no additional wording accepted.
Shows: 23h17m18s
